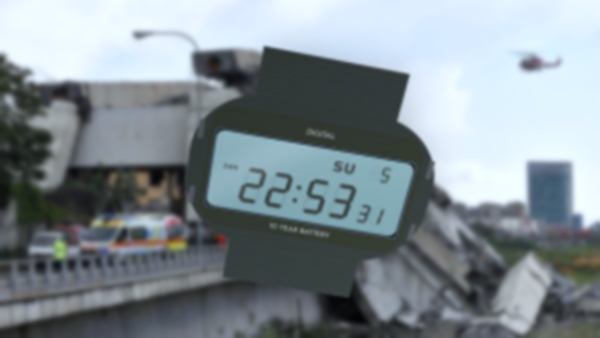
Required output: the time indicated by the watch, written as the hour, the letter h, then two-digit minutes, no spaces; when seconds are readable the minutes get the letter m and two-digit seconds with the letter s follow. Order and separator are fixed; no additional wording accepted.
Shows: 22h53m31s
